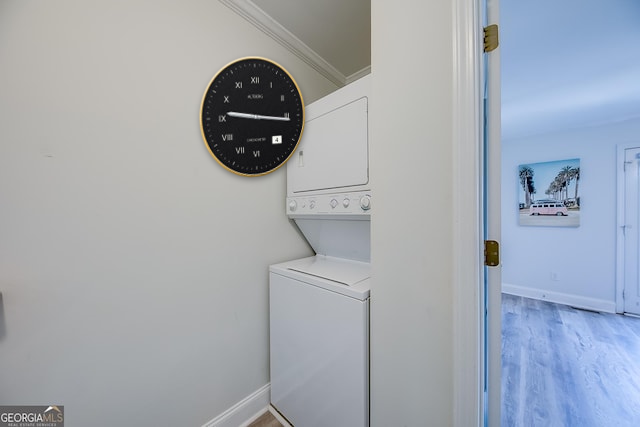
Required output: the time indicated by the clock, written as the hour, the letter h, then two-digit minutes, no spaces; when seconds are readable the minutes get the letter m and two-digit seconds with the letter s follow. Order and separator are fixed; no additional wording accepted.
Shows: 9h16
